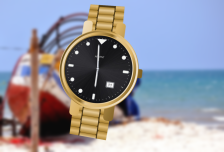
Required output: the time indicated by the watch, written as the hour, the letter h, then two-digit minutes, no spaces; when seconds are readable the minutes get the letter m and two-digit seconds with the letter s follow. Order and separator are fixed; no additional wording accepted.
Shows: 5h59
